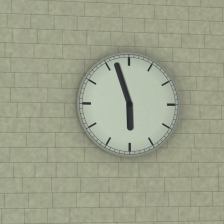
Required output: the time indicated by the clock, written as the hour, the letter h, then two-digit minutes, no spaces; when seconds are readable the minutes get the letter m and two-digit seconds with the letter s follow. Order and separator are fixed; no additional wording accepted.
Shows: 5h57
